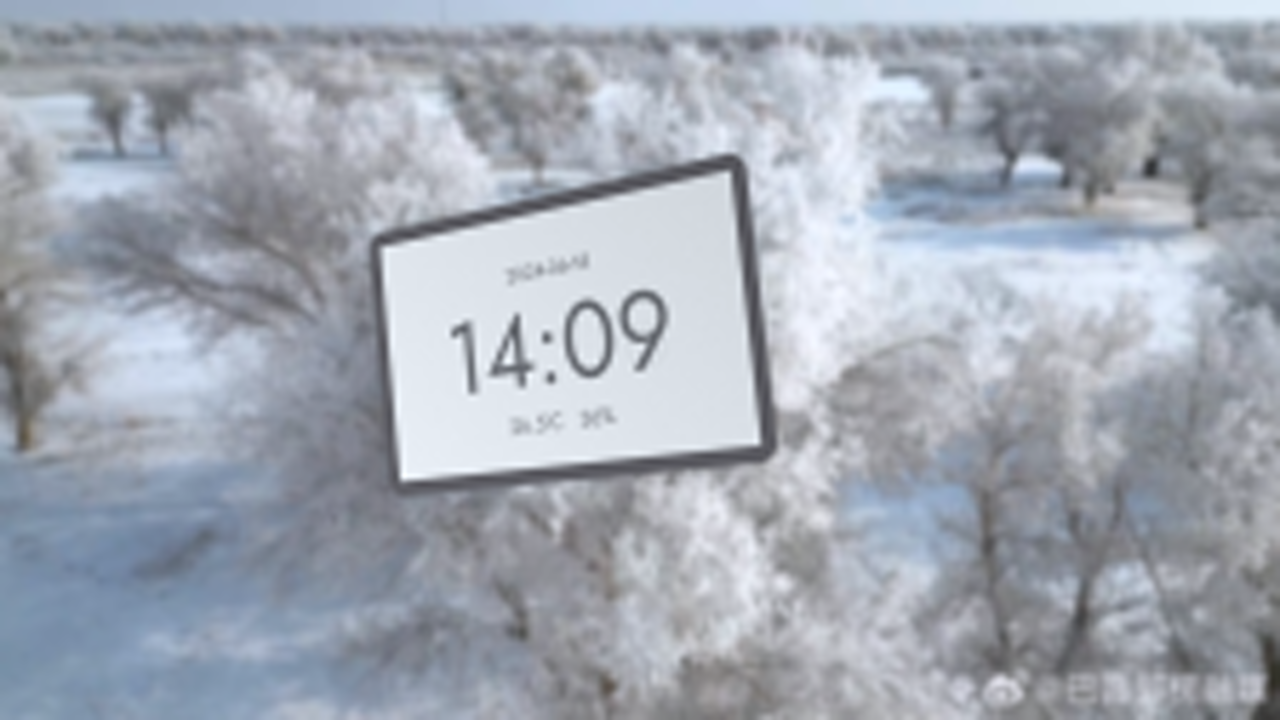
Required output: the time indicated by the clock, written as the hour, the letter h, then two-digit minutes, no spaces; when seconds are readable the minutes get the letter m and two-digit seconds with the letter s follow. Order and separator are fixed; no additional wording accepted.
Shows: 14h09
